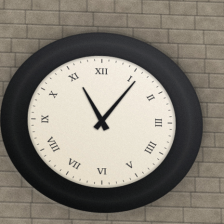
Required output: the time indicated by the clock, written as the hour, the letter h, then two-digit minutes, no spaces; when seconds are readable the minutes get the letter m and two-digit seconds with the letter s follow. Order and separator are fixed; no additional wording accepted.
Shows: 11h06
